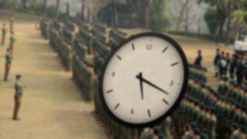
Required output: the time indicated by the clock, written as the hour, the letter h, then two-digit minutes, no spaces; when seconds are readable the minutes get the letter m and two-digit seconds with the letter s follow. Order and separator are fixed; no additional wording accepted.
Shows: 5h18
